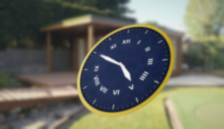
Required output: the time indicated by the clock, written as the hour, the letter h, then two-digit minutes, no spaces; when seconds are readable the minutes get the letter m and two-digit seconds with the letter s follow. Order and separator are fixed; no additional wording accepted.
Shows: 4h50
